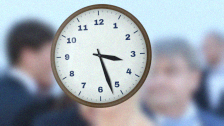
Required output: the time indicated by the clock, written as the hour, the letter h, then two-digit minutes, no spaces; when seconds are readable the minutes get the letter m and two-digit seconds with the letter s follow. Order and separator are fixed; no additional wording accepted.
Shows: 3h27
